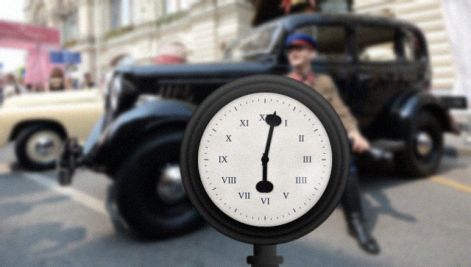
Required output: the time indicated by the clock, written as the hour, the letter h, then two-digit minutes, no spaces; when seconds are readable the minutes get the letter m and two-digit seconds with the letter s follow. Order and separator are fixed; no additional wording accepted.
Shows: 6h02
